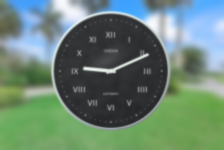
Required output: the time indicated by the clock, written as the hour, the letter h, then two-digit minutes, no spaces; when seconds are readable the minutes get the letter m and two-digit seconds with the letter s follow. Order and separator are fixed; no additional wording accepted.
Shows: 9h11
